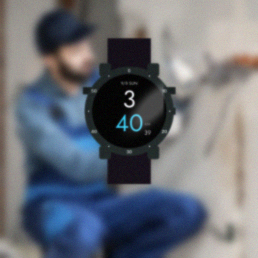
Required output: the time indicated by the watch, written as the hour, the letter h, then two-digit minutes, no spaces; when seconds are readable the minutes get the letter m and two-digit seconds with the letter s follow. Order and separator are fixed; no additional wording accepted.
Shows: 3h40
